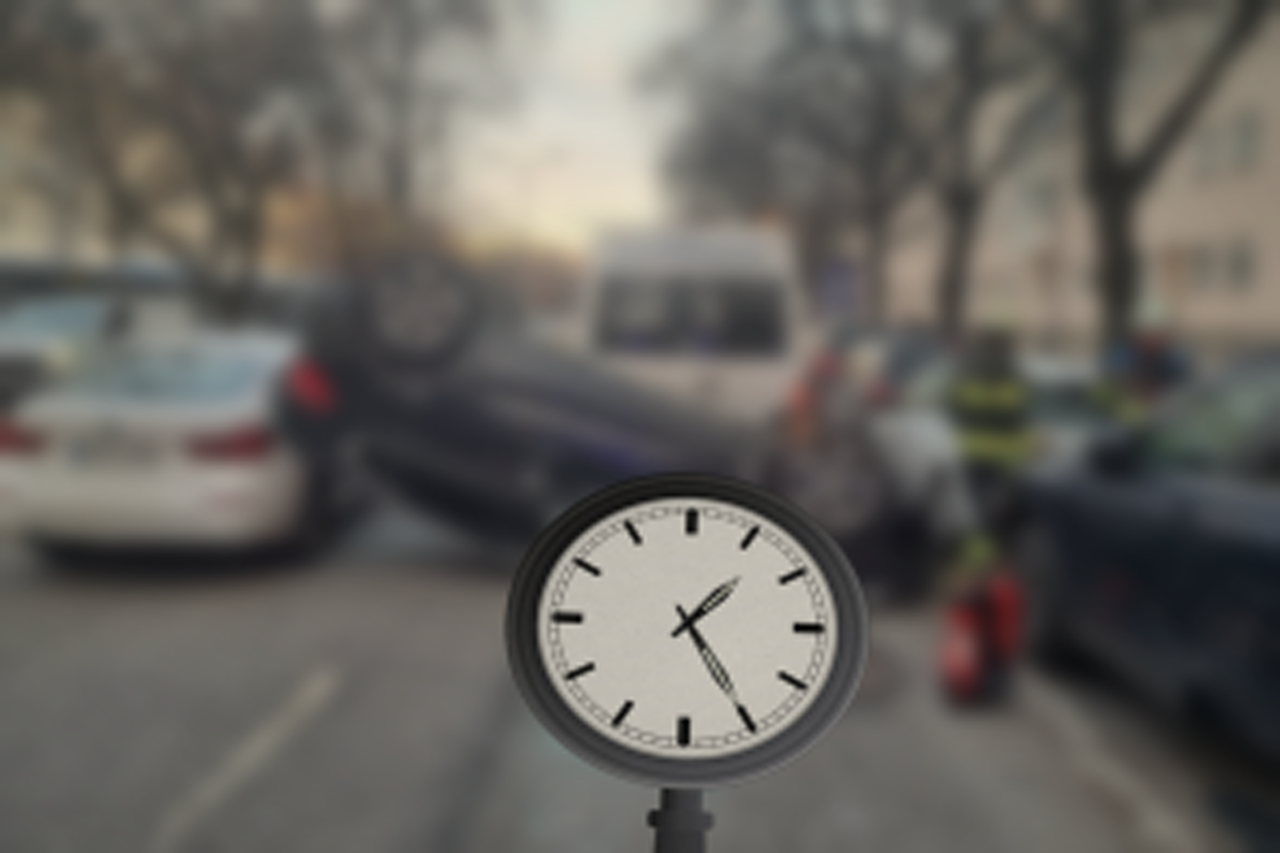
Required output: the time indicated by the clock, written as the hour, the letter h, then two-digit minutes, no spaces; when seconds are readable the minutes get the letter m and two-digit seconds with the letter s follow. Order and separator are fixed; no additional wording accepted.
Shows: 1h25
